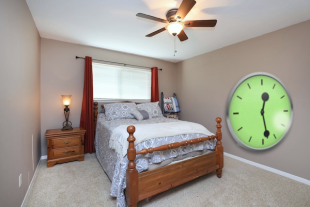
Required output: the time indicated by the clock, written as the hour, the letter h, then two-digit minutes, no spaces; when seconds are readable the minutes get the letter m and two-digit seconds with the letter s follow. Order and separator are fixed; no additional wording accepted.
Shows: 12h28
